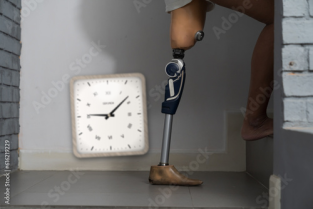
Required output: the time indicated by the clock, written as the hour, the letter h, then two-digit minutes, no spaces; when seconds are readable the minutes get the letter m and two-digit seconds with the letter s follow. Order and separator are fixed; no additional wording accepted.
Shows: 9h08
